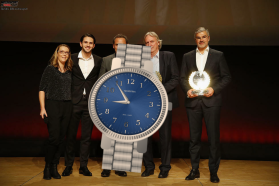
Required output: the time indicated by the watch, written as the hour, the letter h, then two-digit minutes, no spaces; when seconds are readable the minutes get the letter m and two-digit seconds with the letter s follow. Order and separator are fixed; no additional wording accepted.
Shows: 8h54
